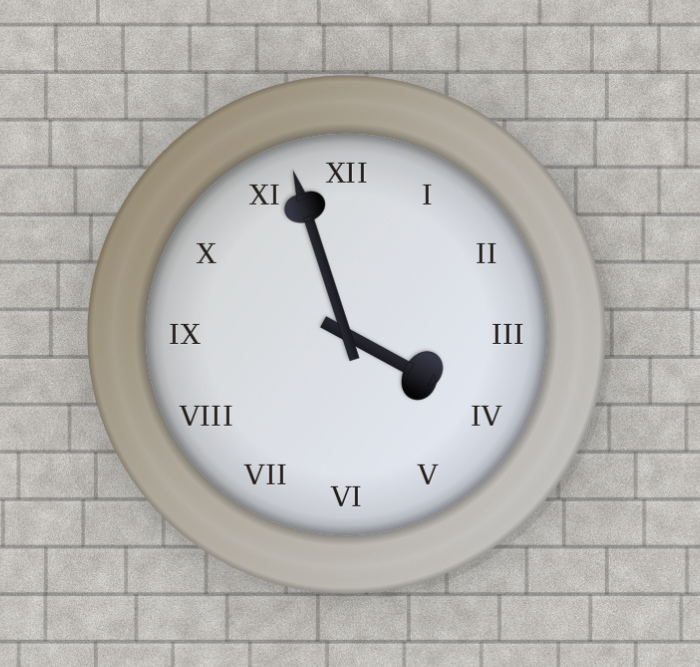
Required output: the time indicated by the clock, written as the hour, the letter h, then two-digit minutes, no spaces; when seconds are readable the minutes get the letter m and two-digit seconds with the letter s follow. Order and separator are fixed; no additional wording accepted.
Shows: 3h57
